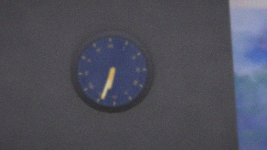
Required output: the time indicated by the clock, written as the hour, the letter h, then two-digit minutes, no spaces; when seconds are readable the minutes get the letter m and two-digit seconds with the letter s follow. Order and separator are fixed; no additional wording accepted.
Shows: 6h34
